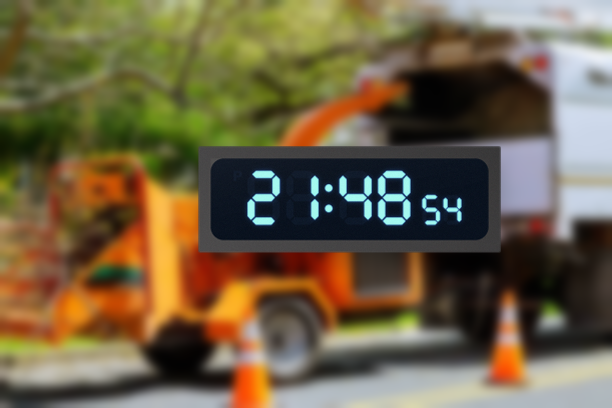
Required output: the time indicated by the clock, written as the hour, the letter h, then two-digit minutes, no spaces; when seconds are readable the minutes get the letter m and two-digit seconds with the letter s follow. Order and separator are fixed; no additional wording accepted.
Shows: 21h48m54s
